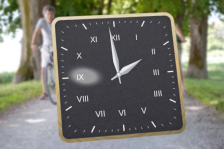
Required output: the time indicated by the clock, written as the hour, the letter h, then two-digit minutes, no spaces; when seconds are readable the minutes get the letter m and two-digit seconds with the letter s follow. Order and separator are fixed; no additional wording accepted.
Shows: 1h59
